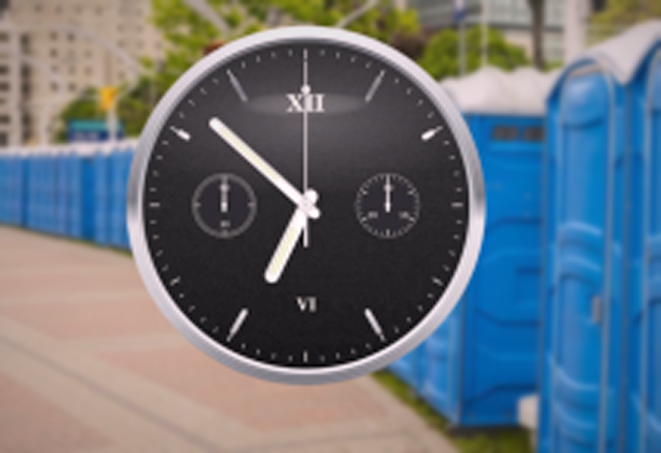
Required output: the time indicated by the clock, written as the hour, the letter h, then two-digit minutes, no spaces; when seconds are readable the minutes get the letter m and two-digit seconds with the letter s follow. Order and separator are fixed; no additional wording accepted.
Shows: 6h52
